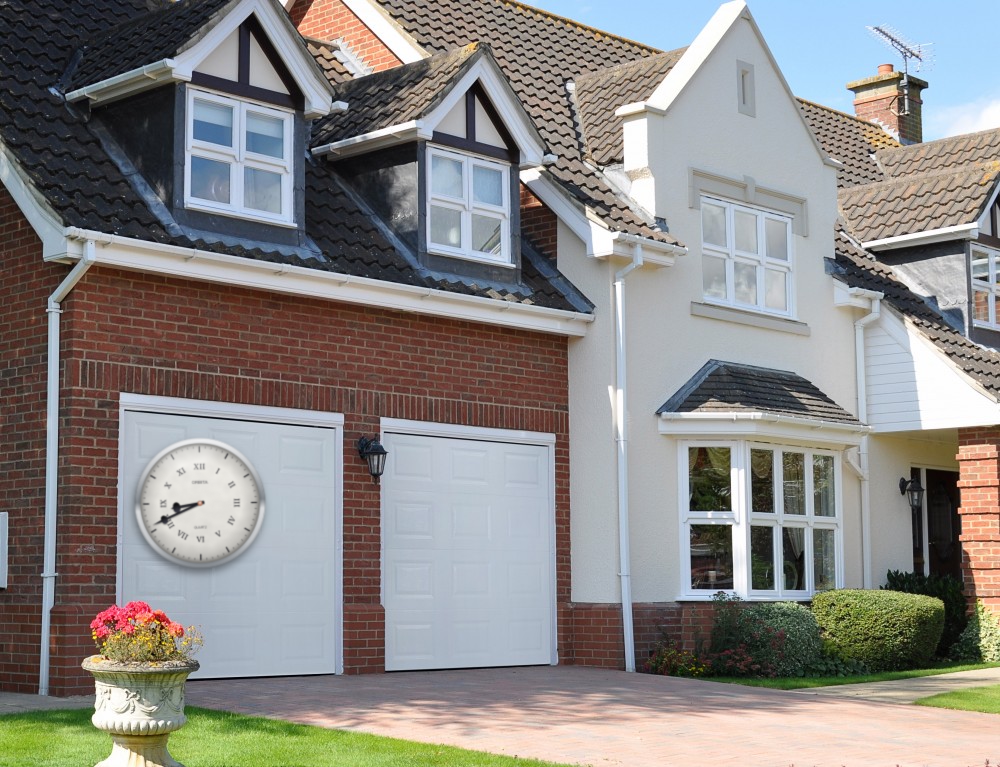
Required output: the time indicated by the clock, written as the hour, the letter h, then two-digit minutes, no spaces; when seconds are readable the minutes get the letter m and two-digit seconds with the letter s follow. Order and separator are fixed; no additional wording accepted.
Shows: 8h41
